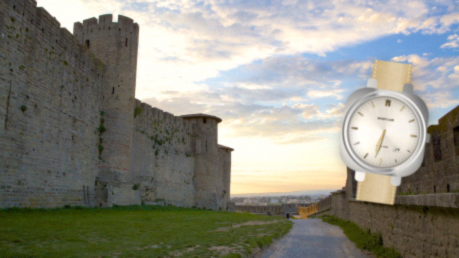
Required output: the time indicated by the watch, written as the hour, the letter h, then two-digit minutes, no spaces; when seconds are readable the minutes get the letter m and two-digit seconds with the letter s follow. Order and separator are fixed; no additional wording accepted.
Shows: 6h32
